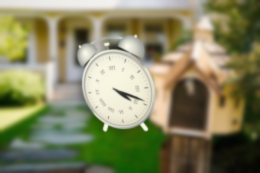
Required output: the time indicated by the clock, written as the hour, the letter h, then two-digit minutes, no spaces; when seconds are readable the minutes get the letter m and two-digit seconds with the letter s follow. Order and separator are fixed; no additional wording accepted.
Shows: 4h19
